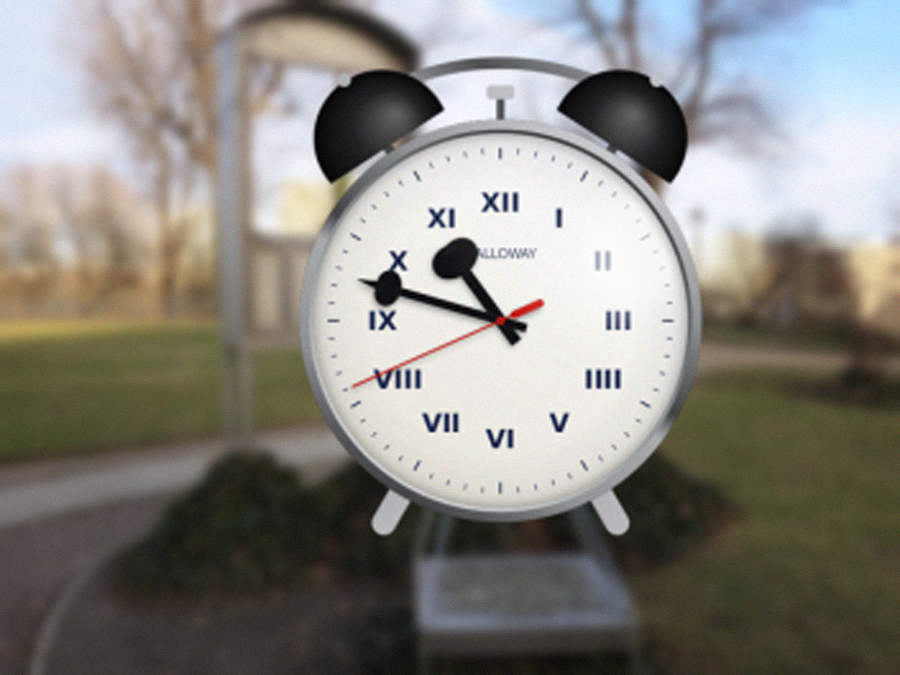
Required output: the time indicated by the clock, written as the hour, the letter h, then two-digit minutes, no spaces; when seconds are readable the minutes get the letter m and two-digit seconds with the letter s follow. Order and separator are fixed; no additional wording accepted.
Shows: 10h47m41s
